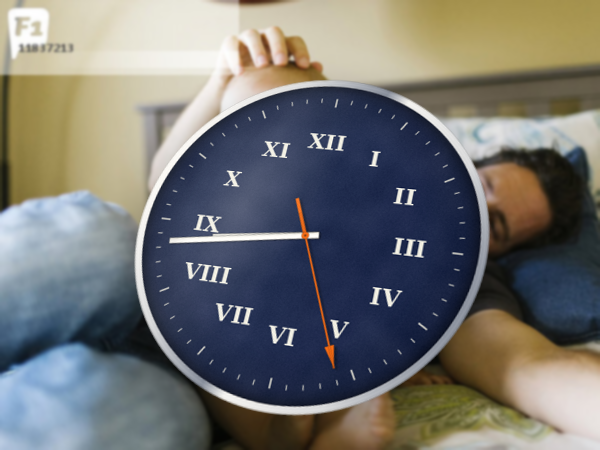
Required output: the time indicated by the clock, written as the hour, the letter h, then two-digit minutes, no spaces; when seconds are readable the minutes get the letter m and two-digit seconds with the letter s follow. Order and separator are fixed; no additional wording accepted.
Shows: 8h43m26s
